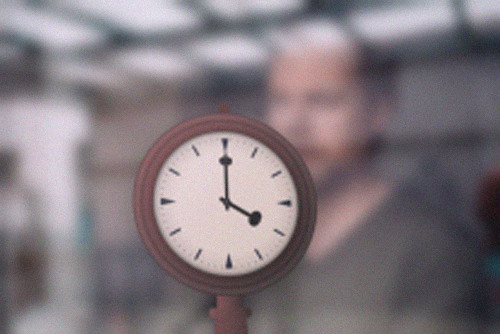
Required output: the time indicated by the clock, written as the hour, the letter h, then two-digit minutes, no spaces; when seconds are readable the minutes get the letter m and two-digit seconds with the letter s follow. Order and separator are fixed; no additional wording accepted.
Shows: 4h00
